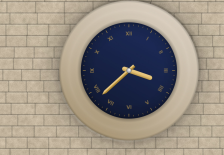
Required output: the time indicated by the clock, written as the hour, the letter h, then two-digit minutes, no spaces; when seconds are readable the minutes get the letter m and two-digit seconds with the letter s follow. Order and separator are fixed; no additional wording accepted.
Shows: 3h38
